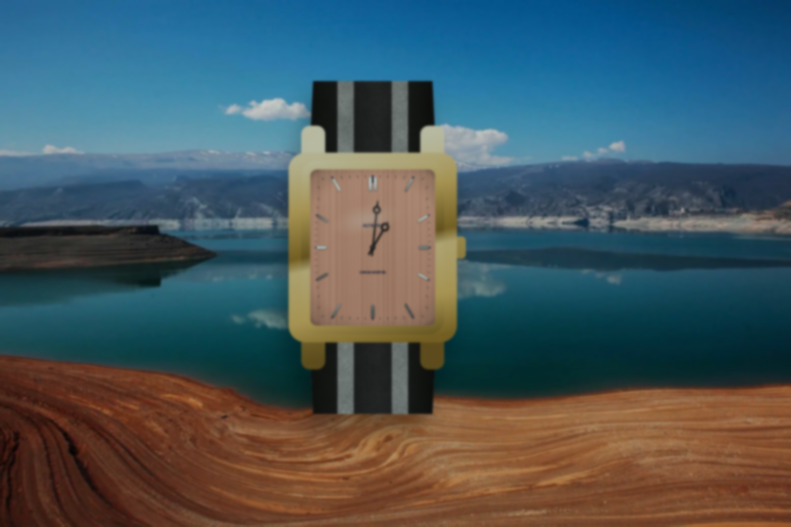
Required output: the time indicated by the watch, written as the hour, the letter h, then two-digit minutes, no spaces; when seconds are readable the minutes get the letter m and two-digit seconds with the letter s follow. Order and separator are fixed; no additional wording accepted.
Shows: 1h01
